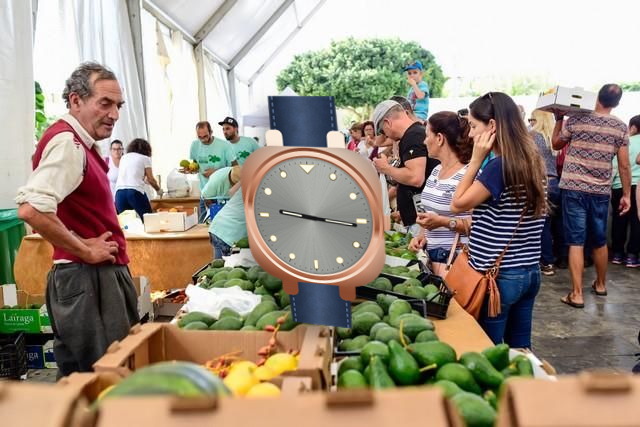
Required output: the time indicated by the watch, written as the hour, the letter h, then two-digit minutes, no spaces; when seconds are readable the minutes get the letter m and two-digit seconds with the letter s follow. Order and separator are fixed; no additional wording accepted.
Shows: 9h16
